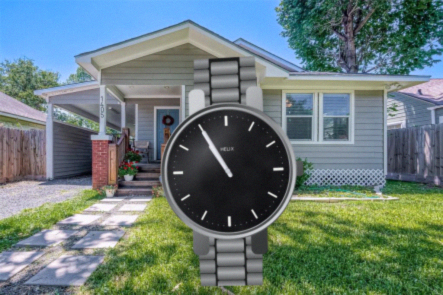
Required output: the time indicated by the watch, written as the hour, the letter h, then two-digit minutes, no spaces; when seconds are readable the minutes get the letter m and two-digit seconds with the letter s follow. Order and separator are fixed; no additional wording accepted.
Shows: 10h55
